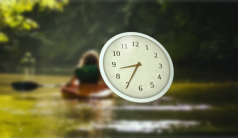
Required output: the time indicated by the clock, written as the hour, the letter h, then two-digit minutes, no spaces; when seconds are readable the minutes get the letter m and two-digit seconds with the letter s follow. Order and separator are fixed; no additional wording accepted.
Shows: 8h35
